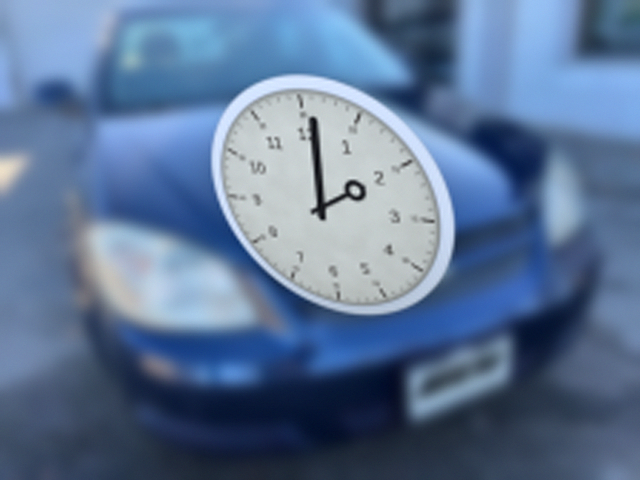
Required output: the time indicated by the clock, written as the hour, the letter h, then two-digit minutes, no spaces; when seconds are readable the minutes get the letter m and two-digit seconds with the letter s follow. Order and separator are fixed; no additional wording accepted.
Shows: 2h01
